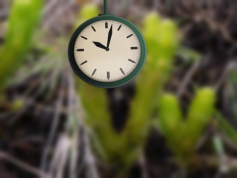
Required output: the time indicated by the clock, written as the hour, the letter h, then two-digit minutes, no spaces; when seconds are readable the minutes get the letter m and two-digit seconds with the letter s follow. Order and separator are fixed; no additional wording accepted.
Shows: 10h02
